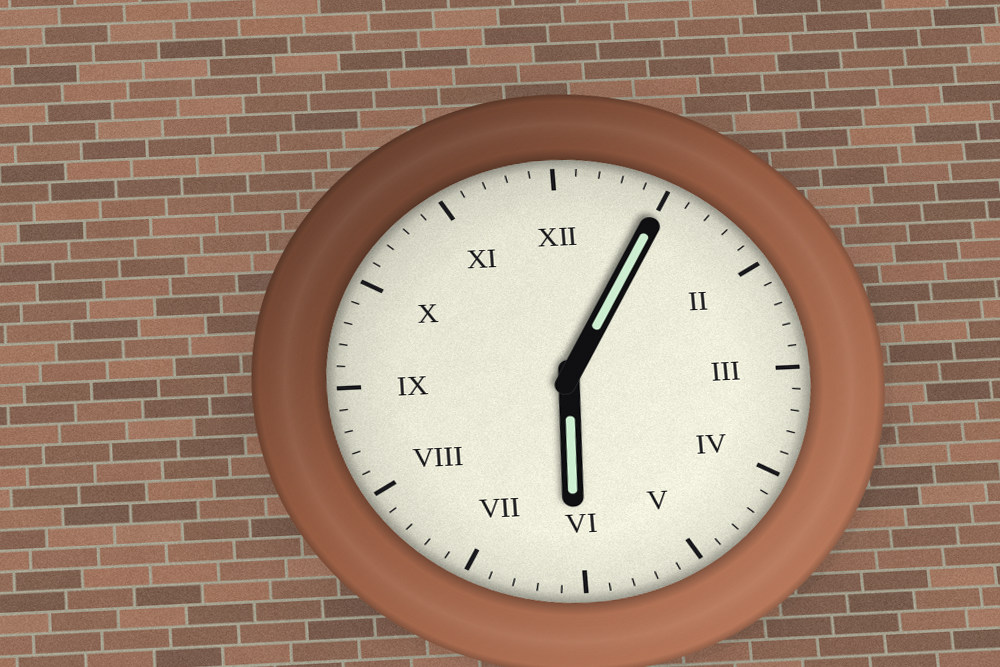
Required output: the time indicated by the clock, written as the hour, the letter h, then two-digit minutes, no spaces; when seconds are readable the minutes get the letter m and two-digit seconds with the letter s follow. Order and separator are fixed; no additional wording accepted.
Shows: 6h05
